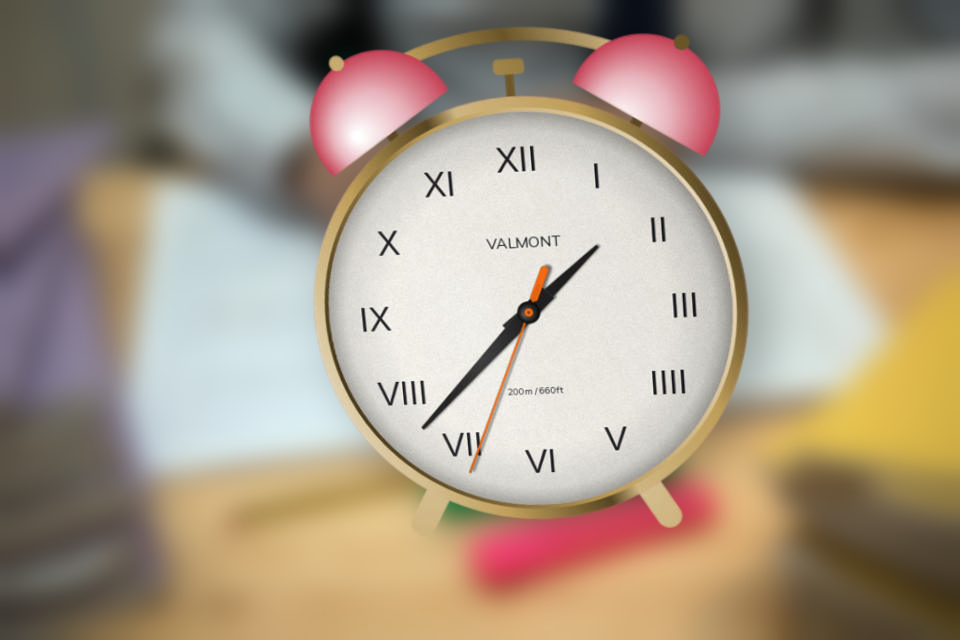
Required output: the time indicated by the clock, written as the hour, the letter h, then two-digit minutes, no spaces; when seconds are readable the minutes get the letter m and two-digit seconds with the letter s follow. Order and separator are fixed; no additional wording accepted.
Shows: 1h37m34s
